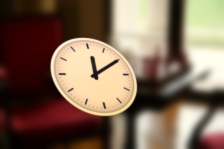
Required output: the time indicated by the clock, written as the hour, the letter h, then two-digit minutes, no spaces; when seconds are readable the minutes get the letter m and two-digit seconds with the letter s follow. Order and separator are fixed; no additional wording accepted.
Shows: 12h10
